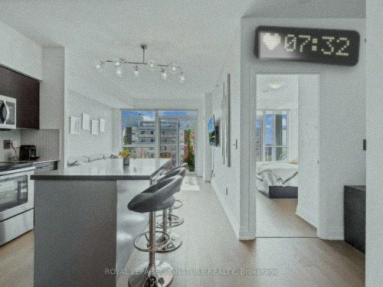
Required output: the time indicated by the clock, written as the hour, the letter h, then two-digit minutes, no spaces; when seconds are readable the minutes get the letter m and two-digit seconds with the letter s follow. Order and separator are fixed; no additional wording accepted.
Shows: 7h32
